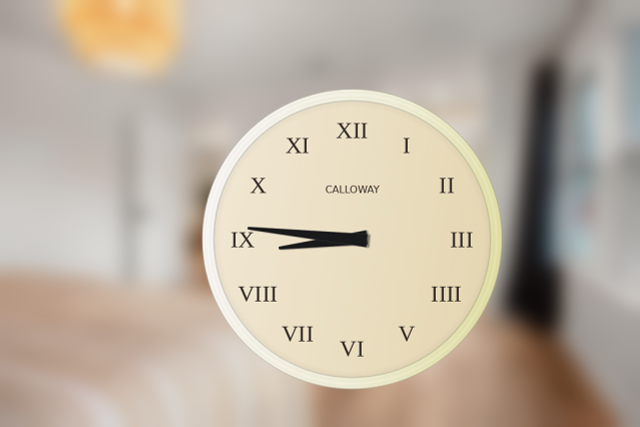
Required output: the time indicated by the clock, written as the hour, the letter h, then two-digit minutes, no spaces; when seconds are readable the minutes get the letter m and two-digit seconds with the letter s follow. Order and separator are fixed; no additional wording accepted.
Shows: 8h46
